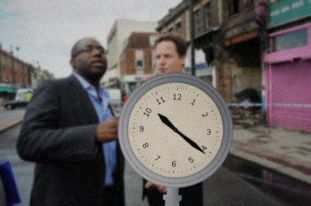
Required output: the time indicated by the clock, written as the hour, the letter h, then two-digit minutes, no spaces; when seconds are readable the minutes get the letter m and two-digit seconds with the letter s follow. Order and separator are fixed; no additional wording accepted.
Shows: 10h21
